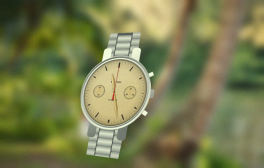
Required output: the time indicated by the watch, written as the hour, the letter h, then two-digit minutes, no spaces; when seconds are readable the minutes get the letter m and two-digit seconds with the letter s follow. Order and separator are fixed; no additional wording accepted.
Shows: 11h27
